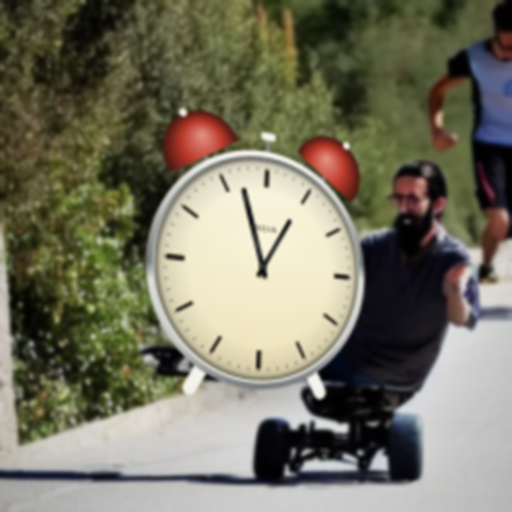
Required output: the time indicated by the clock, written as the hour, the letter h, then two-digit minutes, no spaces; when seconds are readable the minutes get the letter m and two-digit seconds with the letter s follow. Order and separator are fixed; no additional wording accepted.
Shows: 12h57
